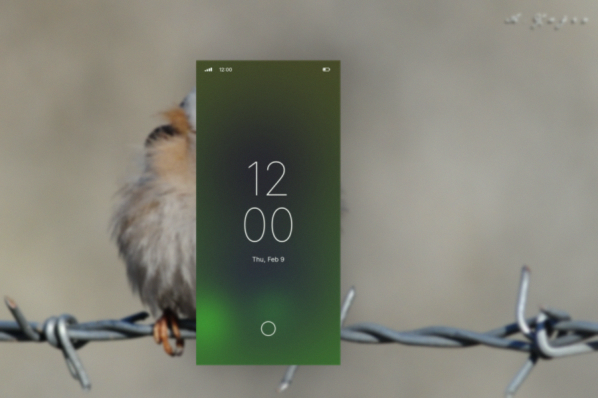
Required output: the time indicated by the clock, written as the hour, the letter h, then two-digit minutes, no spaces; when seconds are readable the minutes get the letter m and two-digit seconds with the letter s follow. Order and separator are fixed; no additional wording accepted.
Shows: 12h00
